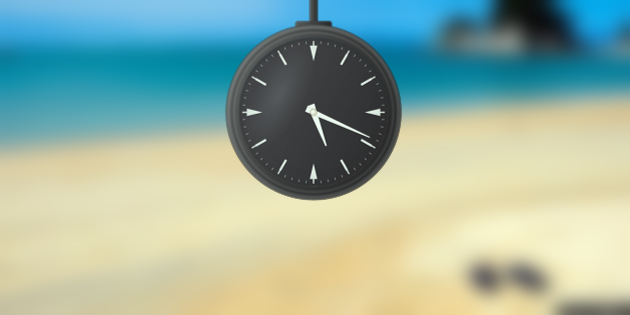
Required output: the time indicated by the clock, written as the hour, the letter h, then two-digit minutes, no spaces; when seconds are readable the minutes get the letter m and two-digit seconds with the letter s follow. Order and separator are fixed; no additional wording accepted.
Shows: 5h19
